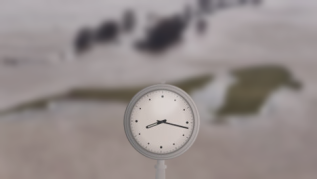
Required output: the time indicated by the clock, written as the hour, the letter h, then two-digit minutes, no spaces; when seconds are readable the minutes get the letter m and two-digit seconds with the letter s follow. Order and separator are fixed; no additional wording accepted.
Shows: 8h17
